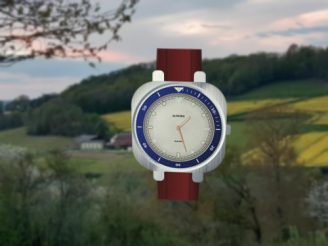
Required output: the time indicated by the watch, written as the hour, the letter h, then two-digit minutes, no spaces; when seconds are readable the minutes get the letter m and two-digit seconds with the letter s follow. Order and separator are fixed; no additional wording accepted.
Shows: 1h27
